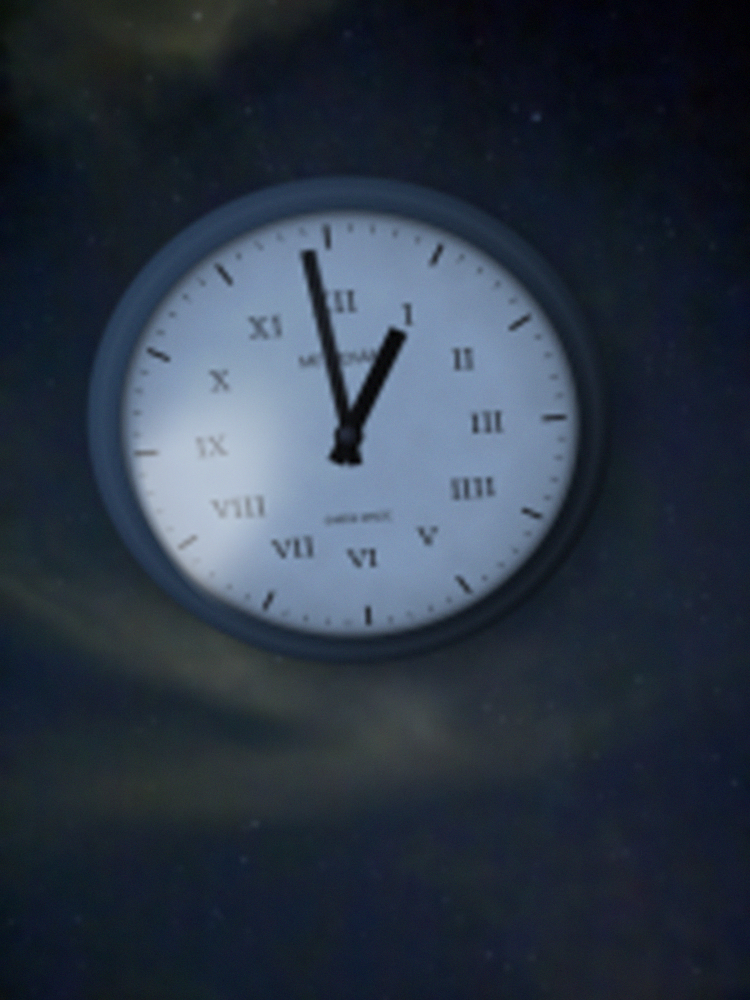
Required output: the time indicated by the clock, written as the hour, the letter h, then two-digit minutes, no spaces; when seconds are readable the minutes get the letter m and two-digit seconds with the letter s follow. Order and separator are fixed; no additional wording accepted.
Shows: 12h59
